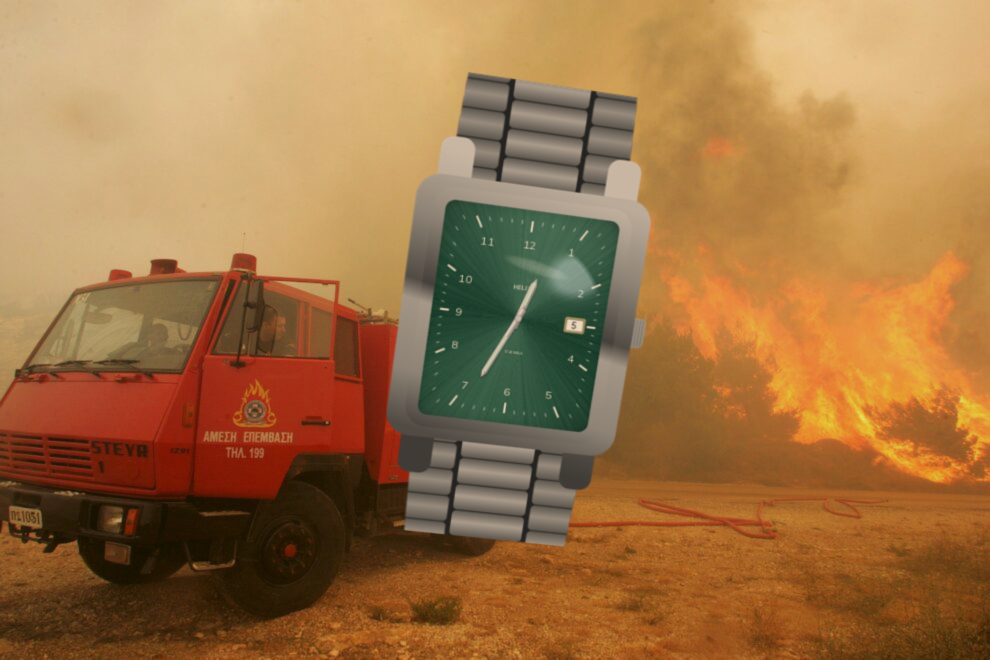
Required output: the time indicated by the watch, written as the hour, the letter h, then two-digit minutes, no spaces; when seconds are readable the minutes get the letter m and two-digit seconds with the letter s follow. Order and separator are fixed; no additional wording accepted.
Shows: 12h34
